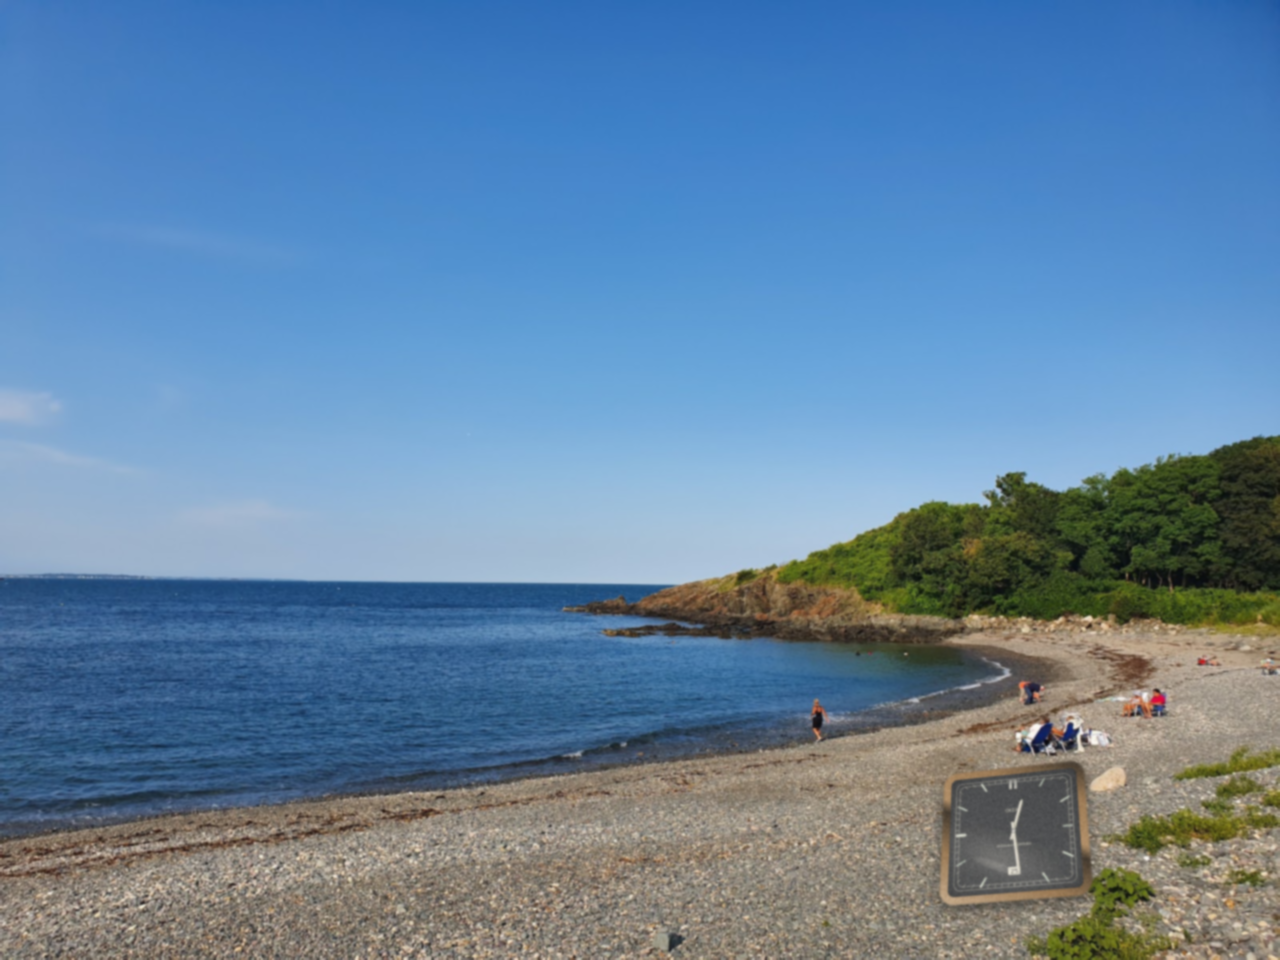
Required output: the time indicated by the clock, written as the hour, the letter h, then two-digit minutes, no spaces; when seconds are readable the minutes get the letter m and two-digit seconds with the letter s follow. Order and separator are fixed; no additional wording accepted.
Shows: 12h29
